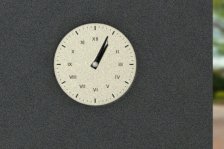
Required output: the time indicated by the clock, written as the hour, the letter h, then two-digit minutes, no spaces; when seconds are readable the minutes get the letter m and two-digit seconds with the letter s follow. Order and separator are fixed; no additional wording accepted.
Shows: 1h04
